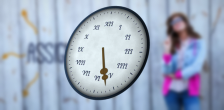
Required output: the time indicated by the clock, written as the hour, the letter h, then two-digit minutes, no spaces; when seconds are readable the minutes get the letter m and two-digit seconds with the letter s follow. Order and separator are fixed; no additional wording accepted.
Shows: 5h27
